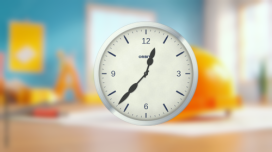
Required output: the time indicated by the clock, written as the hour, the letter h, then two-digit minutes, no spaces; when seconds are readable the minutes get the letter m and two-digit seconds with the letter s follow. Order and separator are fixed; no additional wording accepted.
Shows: 12h37
